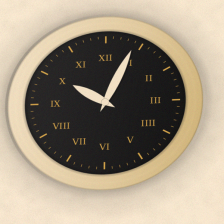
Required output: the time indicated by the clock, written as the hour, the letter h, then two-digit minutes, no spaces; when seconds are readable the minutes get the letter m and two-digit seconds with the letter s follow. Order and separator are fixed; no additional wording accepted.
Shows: 10h04
